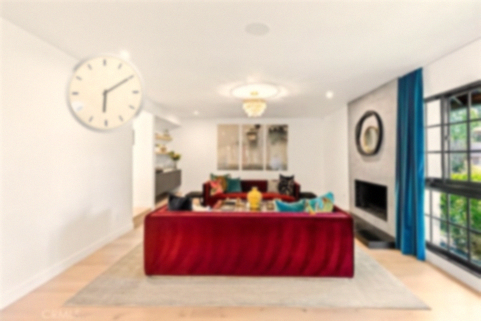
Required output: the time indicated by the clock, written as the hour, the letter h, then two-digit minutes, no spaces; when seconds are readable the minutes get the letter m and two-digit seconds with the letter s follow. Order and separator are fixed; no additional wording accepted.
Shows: 6h10
